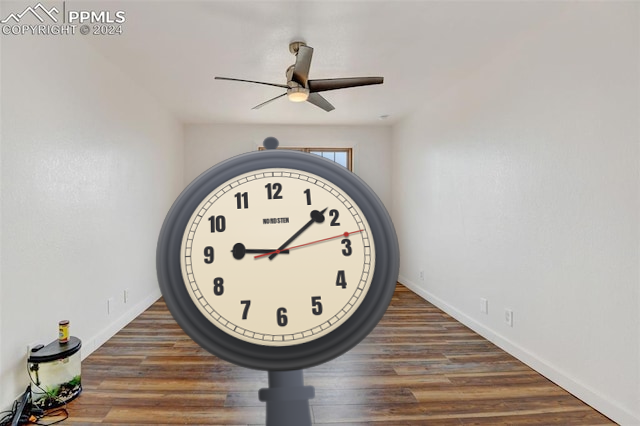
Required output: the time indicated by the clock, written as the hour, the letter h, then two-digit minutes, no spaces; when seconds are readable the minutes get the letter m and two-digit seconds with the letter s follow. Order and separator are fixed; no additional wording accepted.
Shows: 9h08m13s
